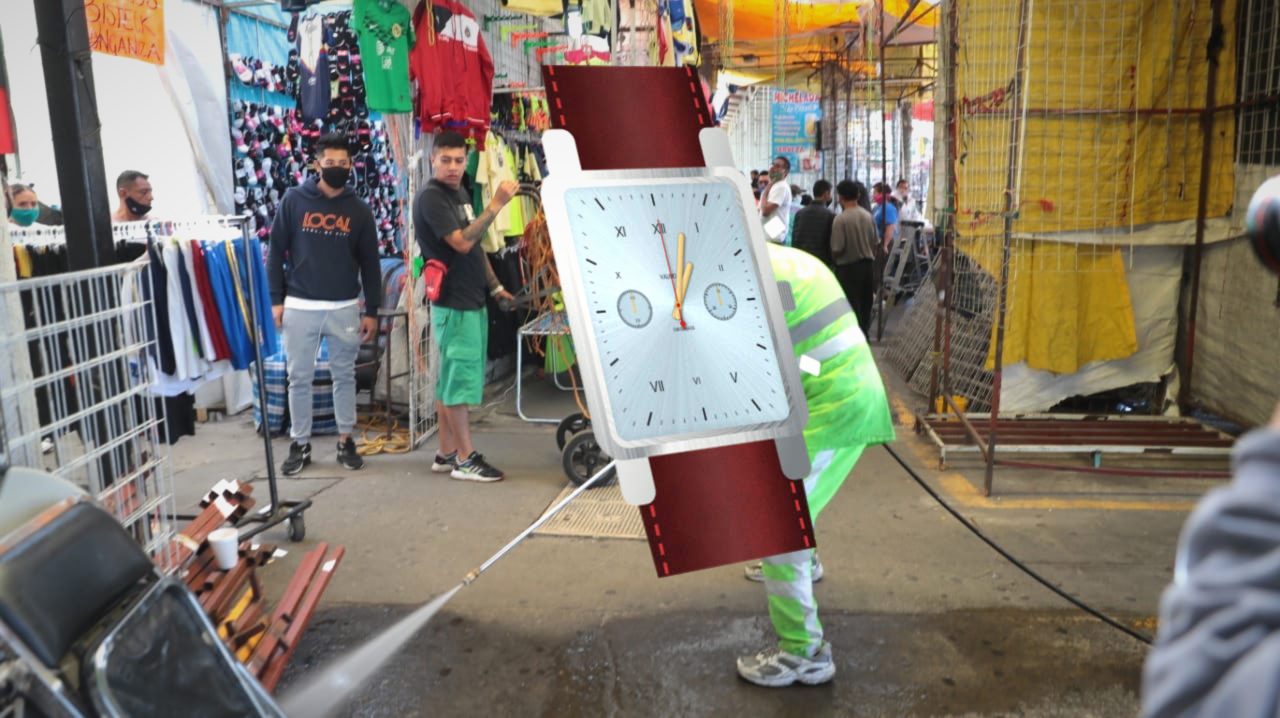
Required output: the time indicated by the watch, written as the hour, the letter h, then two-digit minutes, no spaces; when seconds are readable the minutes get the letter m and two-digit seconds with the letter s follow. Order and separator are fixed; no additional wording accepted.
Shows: 1h03
